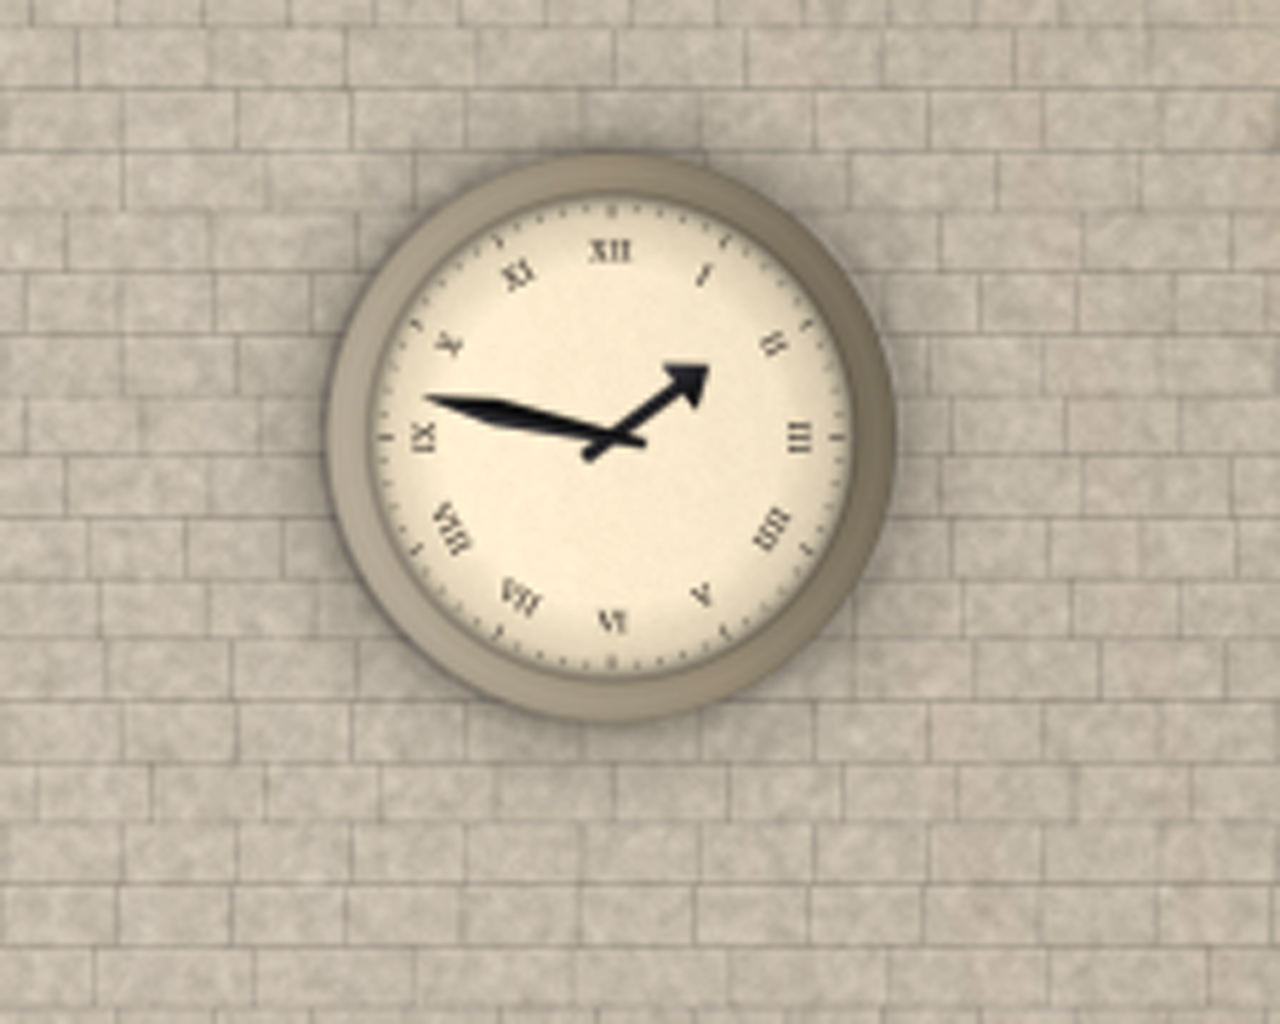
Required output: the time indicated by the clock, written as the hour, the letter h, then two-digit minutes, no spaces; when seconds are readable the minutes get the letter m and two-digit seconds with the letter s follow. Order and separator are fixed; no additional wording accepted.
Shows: 1h47
